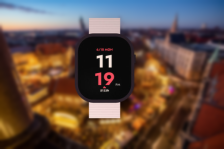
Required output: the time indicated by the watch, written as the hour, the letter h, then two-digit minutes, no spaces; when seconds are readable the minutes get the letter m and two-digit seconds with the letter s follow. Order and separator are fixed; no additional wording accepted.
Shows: 11h19
